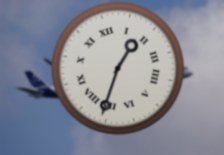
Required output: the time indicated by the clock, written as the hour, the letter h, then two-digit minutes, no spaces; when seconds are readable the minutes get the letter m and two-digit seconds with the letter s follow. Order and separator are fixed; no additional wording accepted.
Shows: 1h36
